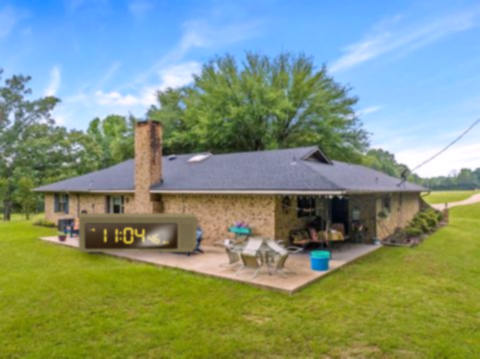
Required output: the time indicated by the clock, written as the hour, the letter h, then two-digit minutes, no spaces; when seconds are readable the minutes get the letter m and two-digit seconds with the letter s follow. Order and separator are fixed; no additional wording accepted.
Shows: 11h04
